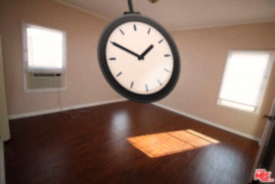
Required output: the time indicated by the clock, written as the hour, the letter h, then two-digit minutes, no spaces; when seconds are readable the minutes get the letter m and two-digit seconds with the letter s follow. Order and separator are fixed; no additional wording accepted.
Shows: 1h50
